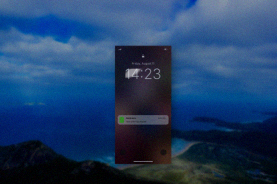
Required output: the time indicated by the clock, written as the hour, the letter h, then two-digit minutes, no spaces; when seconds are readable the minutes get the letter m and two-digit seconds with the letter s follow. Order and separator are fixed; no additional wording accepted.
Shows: 14h23
